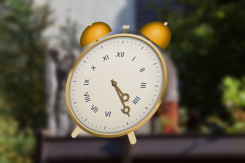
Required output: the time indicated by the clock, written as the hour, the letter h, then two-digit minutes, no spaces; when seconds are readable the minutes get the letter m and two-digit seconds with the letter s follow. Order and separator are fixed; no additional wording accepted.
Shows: 4h24
